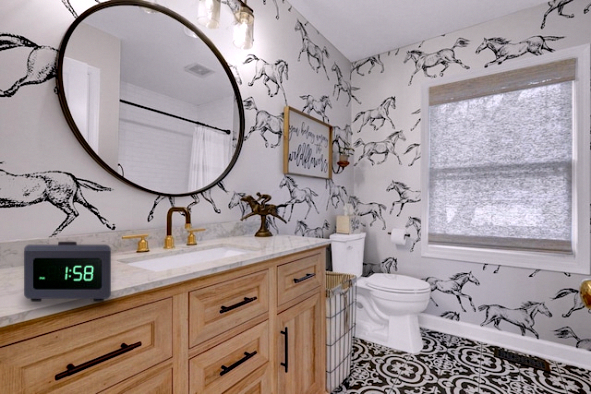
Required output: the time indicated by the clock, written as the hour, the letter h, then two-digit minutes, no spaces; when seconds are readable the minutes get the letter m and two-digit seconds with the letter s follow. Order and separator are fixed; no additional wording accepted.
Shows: 1h58
